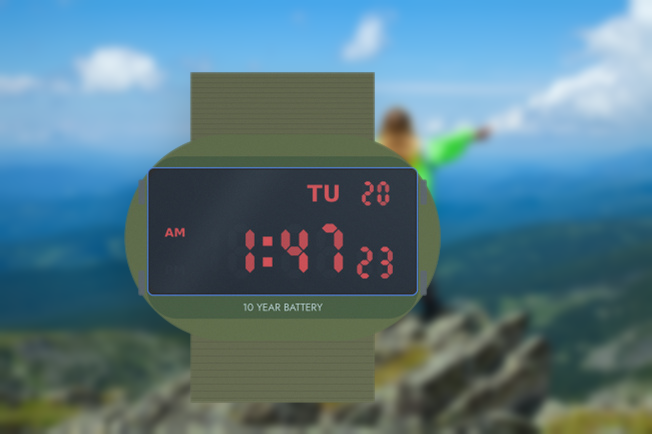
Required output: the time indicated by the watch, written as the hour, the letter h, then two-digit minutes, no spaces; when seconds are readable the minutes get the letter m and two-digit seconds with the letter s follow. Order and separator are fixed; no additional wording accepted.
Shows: 1h47m23s
